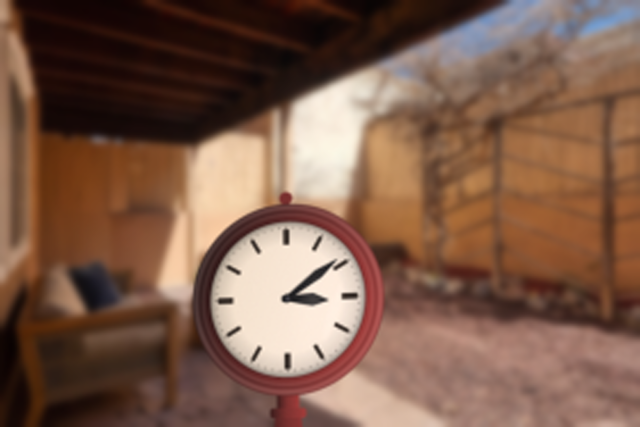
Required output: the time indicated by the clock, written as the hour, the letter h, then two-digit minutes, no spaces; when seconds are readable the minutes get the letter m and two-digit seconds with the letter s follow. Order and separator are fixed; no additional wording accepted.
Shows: 3h09
